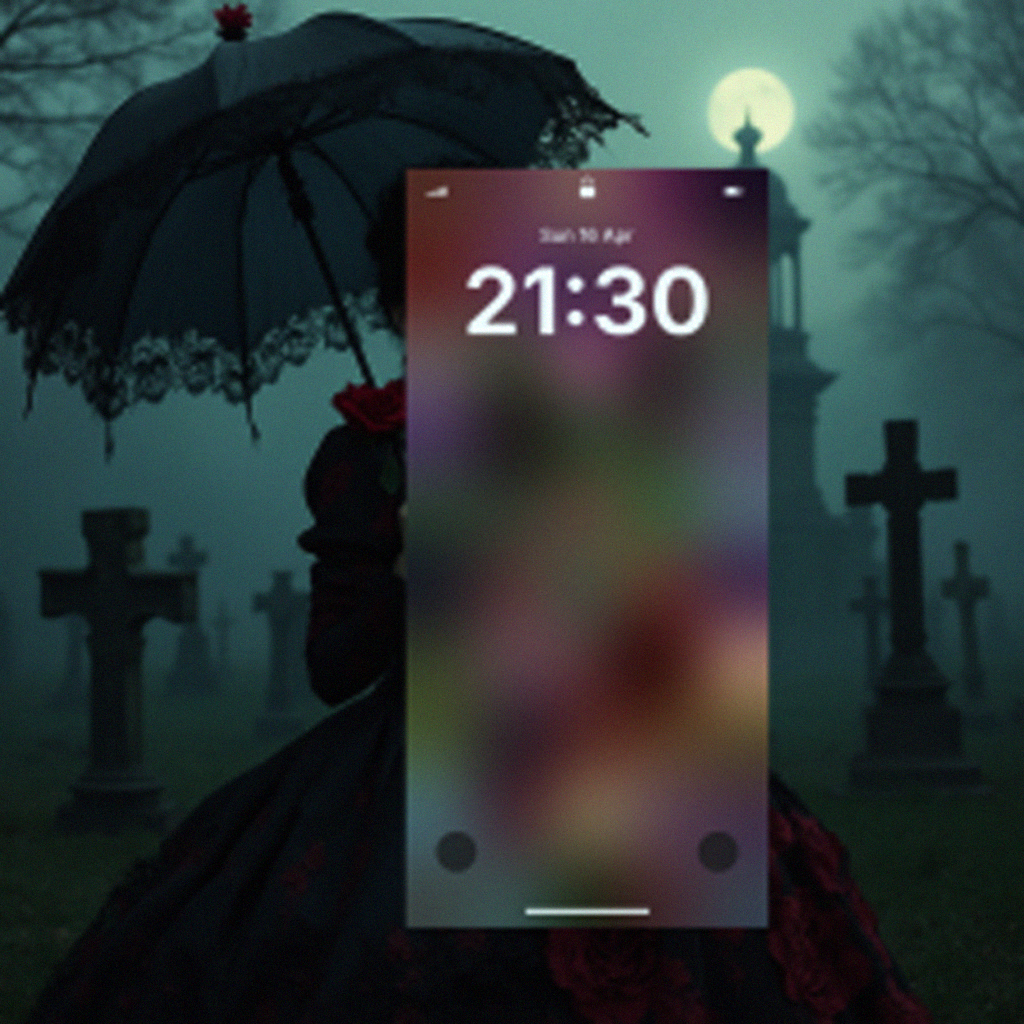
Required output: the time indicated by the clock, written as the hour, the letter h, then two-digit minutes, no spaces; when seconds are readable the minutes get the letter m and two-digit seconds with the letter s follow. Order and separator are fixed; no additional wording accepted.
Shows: 21h30
